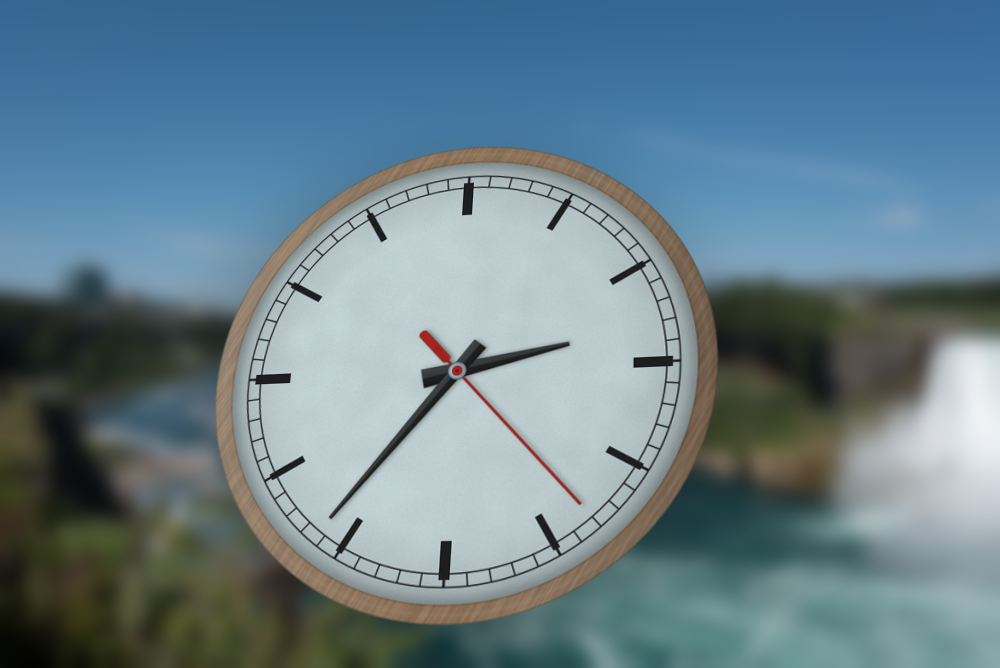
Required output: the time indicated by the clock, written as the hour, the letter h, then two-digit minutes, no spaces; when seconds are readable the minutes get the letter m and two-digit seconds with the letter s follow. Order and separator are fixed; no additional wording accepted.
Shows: 2h36m23s
